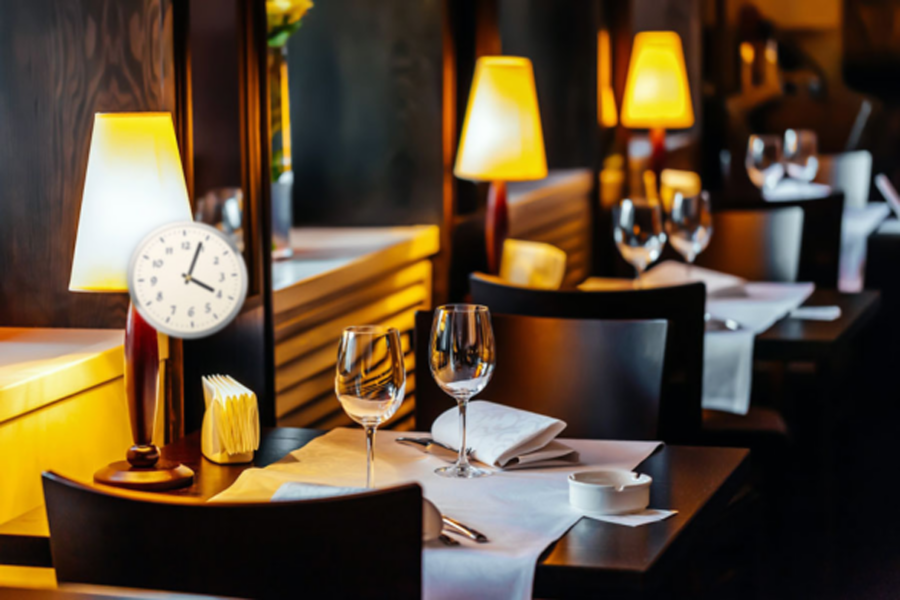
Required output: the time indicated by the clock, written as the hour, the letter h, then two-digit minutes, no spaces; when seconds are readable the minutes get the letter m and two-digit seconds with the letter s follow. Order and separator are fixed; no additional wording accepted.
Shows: 4h04
